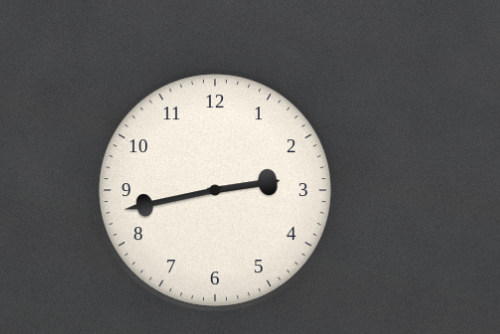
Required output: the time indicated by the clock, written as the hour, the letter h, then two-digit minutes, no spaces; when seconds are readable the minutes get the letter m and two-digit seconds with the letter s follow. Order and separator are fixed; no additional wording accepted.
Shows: 2h43
